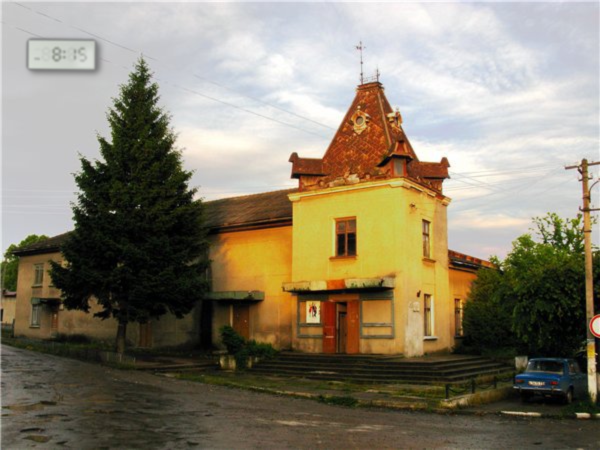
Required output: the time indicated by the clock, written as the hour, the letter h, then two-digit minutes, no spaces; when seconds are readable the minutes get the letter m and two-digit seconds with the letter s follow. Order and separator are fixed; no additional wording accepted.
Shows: 8h15
